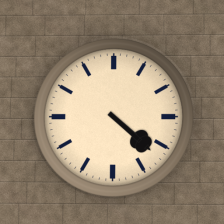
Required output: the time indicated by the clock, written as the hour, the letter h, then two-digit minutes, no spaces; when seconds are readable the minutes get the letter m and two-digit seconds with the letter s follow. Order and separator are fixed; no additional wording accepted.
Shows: 4h22
